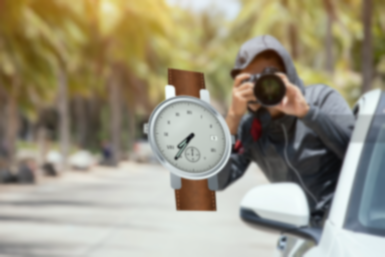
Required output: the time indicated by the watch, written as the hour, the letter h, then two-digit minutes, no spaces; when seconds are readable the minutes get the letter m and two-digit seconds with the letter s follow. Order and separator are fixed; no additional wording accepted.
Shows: 7h36
